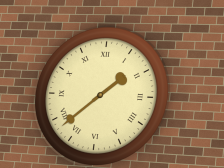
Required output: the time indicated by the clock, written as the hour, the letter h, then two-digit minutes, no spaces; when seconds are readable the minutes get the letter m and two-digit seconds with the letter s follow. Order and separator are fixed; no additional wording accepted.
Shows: 1h38
